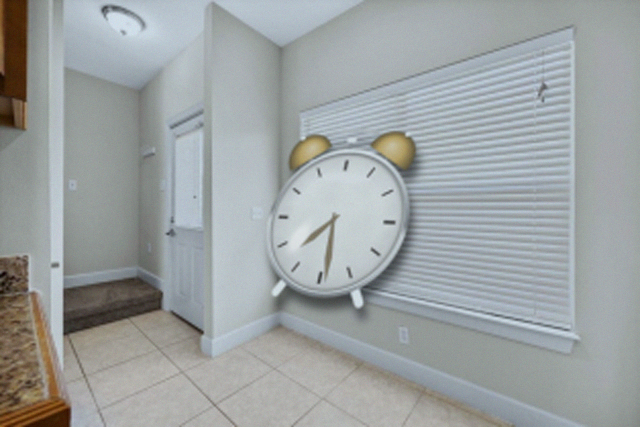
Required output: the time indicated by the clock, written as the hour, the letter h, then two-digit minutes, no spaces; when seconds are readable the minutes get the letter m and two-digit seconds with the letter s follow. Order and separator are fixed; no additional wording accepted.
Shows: 7h29
